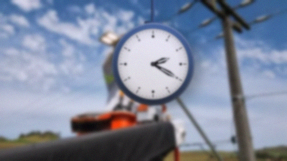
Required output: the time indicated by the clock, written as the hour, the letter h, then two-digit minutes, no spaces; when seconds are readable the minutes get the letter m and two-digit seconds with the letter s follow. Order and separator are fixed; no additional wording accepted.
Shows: 2h20
